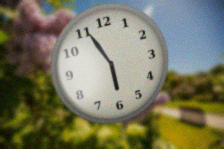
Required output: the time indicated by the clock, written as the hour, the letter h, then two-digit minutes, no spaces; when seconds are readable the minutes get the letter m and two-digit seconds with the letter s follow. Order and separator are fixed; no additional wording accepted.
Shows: 5h56
